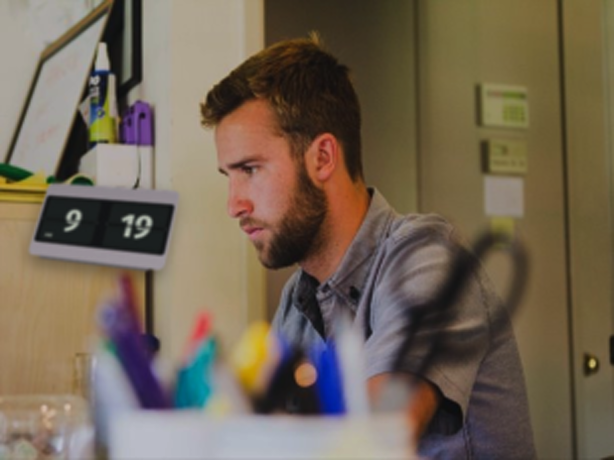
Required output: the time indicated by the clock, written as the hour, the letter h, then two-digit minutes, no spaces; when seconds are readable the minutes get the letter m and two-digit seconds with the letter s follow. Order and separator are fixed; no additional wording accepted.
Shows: 9h19
